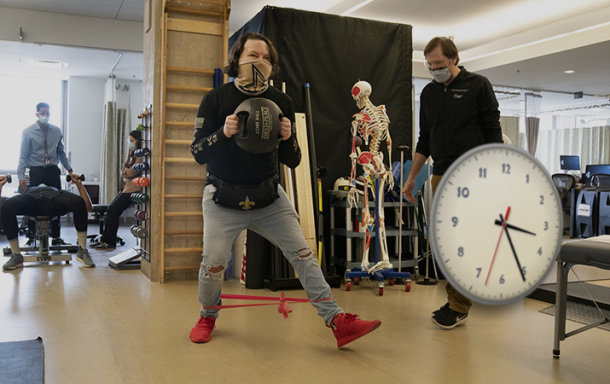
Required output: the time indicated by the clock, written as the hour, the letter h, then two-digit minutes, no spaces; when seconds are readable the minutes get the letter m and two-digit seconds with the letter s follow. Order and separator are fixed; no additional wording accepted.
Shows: 3h25m33s
